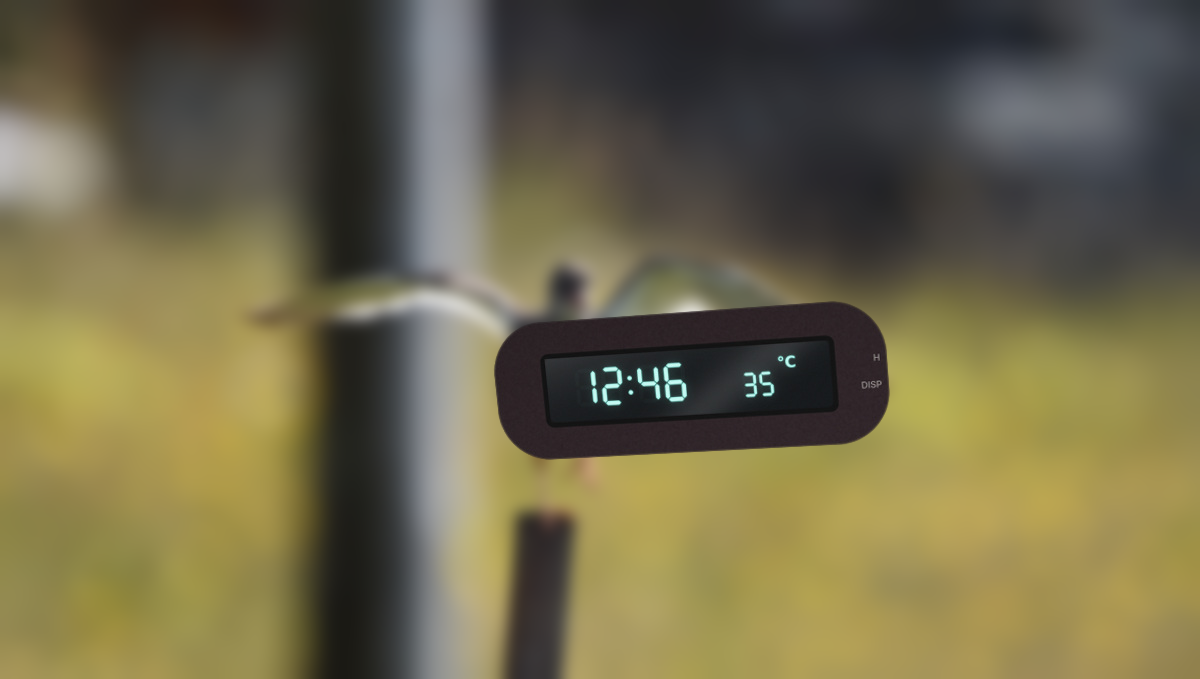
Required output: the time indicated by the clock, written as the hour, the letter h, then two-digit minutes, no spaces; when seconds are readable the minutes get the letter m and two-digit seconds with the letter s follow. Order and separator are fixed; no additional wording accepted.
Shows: 12h46
